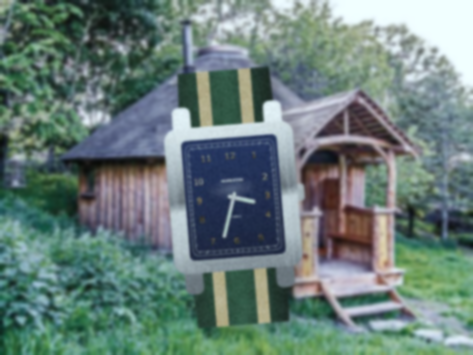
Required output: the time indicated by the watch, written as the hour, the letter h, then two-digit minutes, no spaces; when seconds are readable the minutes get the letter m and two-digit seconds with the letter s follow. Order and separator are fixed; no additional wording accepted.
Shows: 3h33
